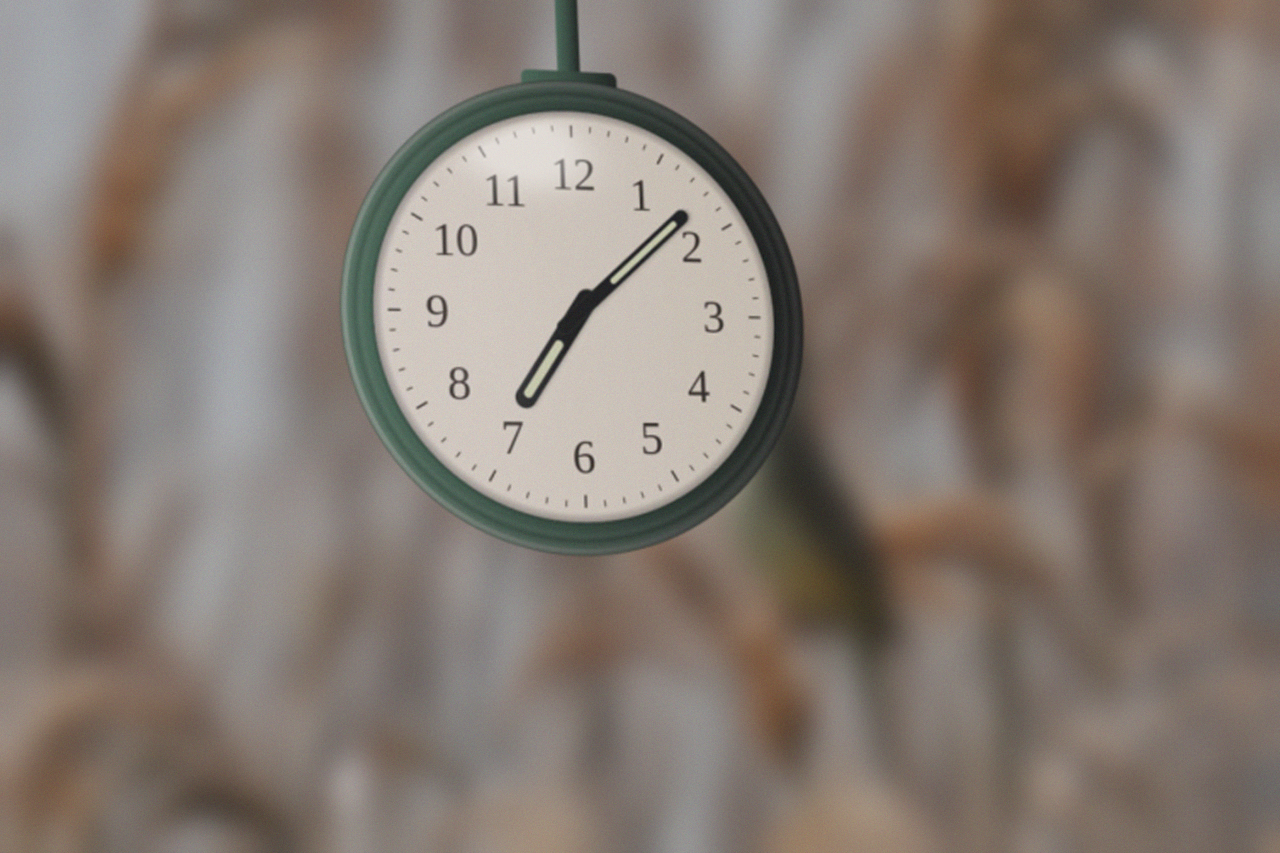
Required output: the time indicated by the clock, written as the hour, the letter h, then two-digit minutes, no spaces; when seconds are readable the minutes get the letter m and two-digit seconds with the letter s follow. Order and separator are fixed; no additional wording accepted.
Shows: 7h08
